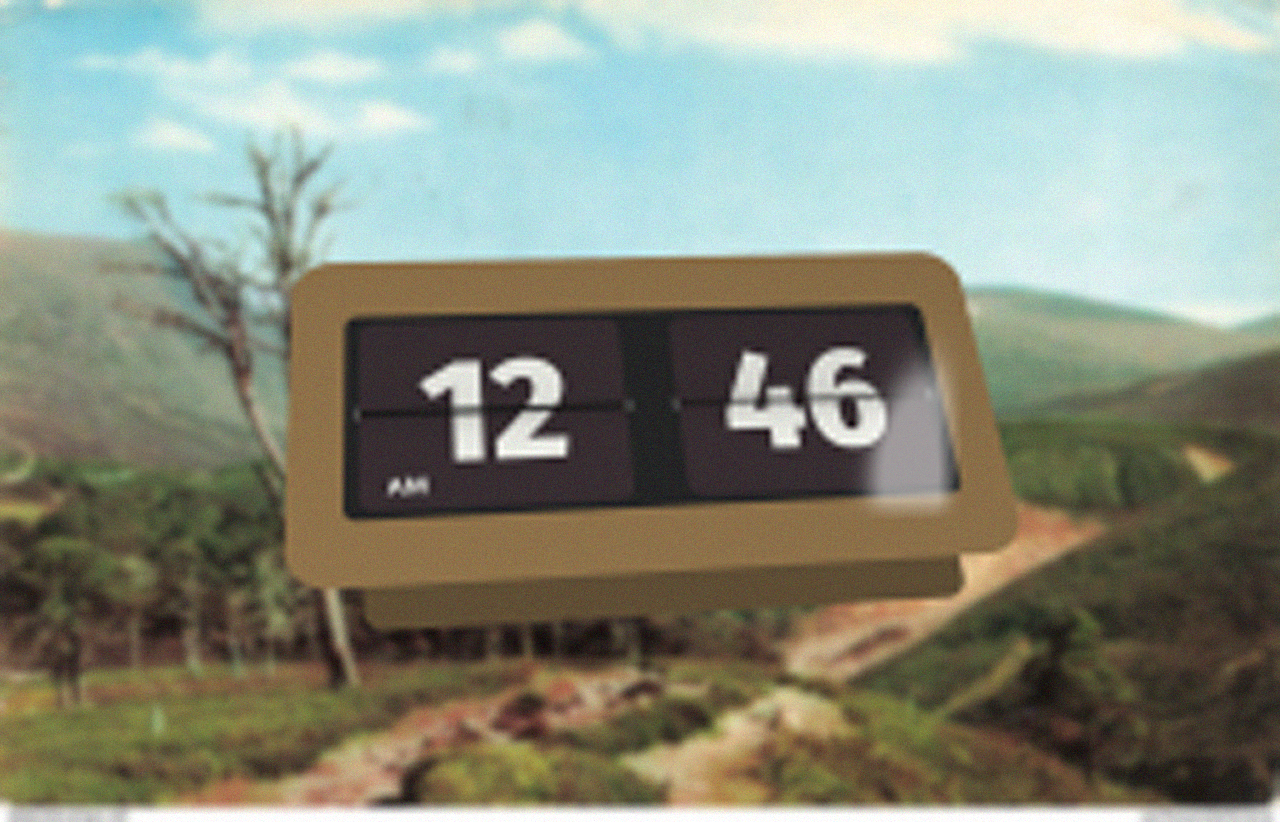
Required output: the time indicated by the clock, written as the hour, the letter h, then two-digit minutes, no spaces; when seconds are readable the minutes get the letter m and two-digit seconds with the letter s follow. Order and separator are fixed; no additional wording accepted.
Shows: 12h46
